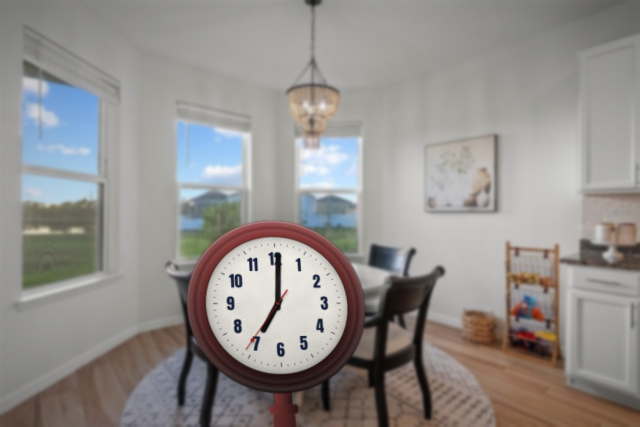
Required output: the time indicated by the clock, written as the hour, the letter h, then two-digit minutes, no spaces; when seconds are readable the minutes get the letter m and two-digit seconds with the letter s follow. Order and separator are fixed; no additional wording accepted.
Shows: 7h00m36s
